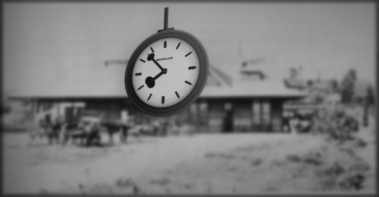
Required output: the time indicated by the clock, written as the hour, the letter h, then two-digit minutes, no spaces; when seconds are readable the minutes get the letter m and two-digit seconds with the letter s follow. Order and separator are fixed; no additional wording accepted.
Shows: 7h53
